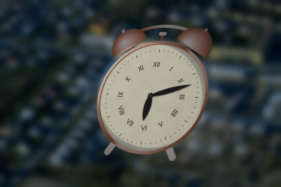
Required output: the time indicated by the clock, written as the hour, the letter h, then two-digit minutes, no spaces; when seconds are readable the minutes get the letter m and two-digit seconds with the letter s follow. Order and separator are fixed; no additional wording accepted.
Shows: 6h12
